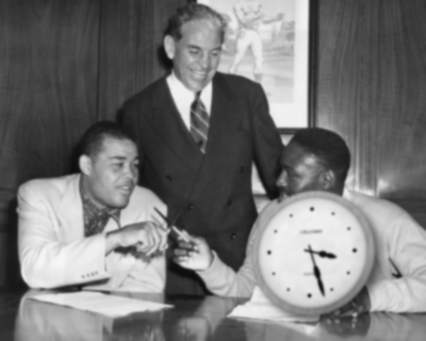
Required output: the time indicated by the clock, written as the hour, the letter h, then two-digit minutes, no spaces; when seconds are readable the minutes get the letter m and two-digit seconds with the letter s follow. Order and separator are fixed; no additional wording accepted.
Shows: 3h27
